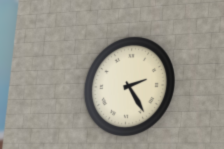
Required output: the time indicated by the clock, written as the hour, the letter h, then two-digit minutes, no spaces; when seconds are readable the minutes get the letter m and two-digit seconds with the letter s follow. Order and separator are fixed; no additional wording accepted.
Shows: 2h24
